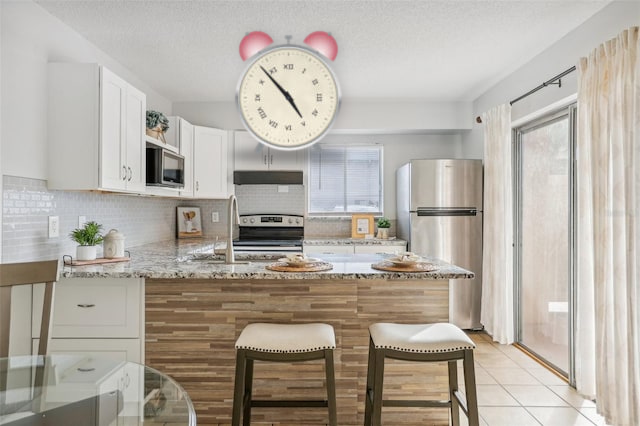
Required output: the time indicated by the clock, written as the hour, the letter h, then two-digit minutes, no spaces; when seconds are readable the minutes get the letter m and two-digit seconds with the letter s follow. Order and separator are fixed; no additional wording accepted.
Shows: 4h53
